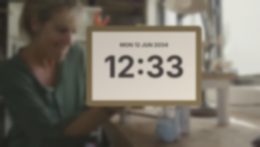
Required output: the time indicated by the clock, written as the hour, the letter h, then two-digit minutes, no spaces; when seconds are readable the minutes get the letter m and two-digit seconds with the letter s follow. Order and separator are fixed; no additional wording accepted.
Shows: 12h33
